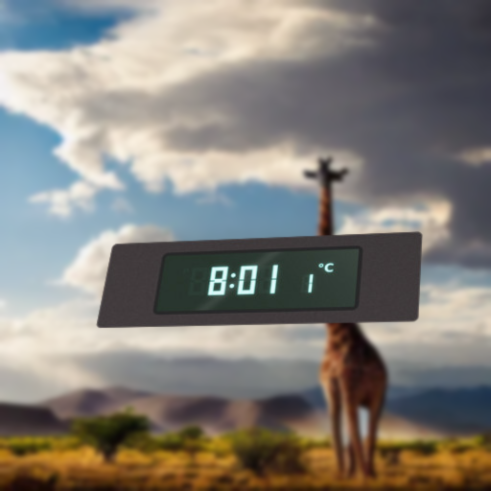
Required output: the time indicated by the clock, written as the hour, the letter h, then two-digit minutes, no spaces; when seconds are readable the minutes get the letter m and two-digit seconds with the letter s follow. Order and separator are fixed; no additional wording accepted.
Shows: 8h01
